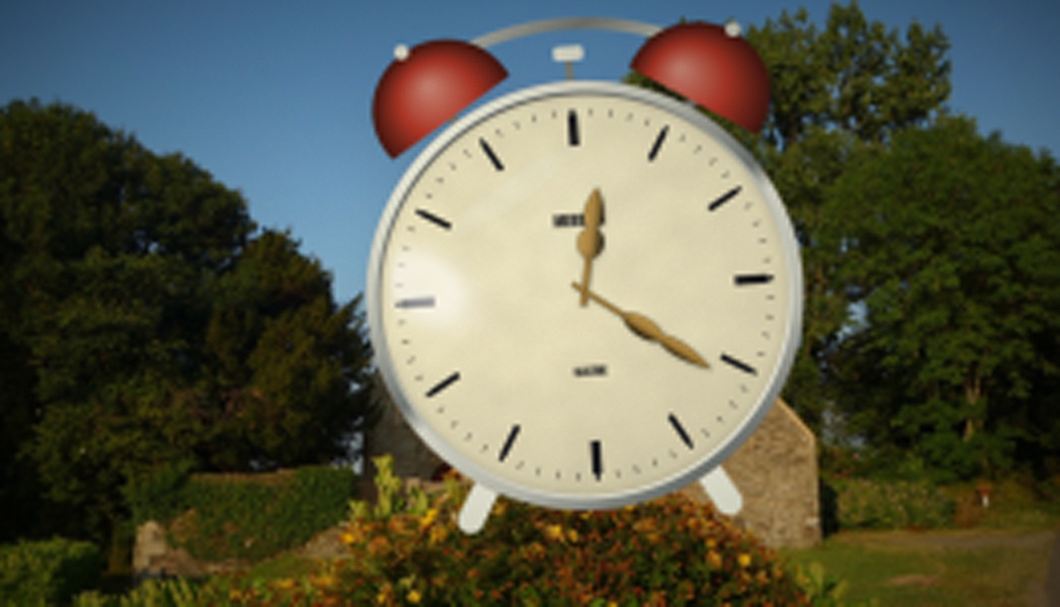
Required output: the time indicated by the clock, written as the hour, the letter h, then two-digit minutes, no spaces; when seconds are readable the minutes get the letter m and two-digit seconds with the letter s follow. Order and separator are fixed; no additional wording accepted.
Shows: 12h21
